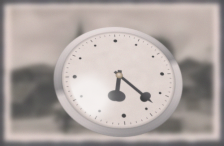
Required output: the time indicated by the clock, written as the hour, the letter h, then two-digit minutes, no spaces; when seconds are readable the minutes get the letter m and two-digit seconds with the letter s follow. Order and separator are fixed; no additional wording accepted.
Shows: 6h23
